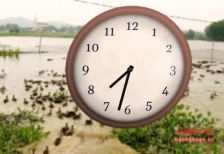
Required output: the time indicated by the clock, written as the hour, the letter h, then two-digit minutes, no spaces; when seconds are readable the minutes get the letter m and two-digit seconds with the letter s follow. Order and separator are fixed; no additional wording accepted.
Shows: 7h32
